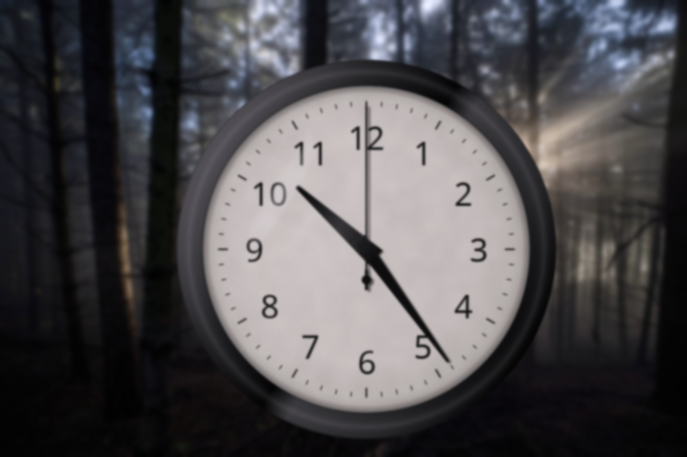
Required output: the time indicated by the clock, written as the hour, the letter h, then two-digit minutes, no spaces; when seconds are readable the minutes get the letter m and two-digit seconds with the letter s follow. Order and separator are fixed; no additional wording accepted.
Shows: 10h24m00s
